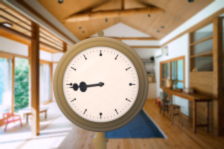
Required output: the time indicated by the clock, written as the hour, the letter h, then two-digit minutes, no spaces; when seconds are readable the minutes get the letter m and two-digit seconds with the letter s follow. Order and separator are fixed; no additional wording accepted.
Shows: 8h44
